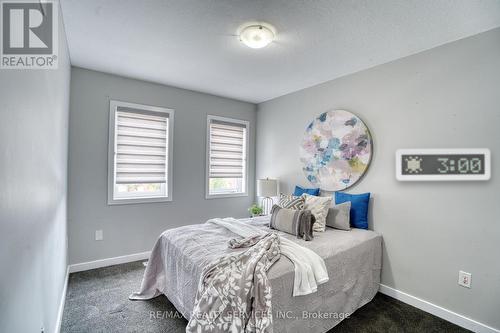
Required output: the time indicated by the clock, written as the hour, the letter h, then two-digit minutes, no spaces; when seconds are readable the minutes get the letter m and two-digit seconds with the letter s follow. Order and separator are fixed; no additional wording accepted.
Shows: 3h00
